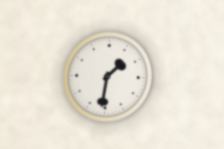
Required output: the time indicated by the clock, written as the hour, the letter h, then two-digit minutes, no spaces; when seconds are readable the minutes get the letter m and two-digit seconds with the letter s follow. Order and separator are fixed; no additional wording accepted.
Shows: 1h31
